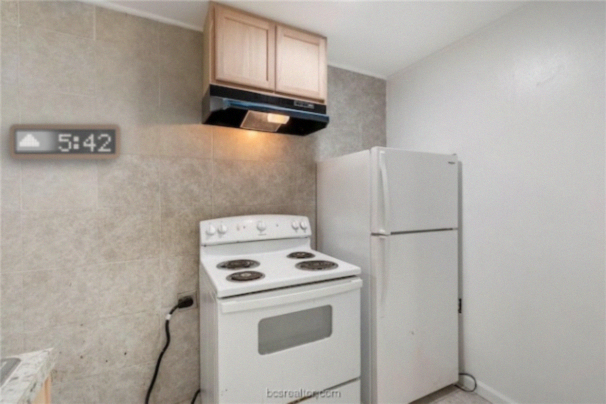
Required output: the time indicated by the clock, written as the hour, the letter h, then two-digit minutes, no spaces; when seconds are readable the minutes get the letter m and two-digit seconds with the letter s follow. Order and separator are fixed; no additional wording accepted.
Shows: 5h42
